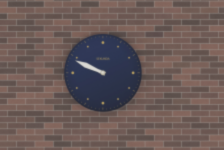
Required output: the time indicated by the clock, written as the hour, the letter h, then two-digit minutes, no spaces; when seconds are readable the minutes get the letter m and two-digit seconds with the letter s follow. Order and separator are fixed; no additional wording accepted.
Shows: 9h49
